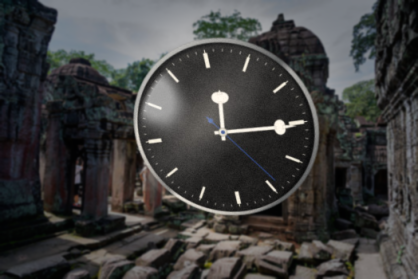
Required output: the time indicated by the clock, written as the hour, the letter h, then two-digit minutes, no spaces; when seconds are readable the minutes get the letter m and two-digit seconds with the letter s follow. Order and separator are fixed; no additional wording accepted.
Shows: 12h15m24s
